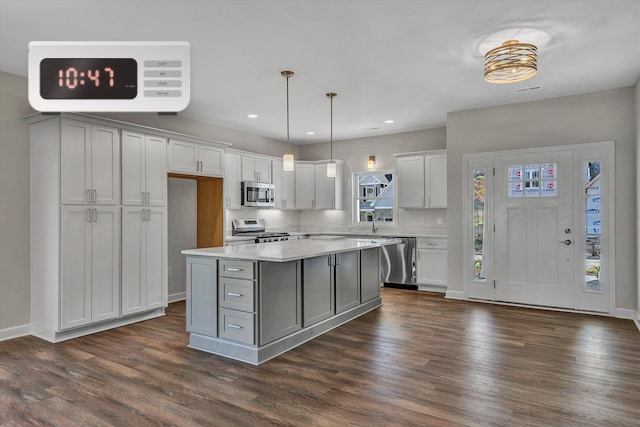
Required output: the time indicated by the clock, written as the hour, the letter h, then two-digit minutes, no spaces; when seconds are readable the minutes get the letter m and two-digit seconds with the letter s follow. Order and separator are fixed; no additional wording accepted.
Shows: 10h47
